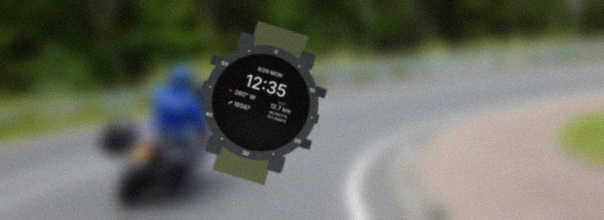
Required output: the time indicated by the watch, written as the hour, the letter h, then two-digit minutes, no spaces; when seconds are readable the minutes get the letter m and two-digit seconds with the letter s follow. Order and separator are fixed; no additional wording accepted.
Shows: 12h35
